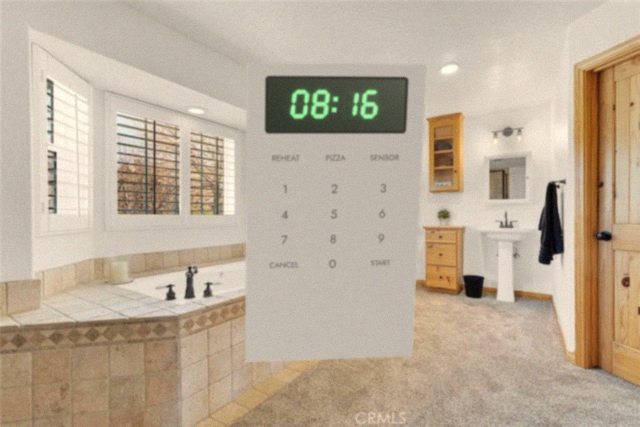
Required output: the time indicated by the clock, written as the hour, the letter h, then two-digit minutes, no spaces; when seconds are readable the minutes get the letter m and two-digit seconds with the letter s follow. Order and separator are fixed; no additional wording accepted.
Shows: 8h16
